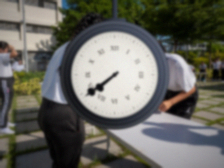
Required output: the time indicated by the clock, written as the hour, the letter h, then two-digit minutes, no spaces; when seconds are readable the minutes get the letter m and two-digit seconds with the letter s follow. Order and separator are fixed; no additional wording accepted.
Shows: 7h39
